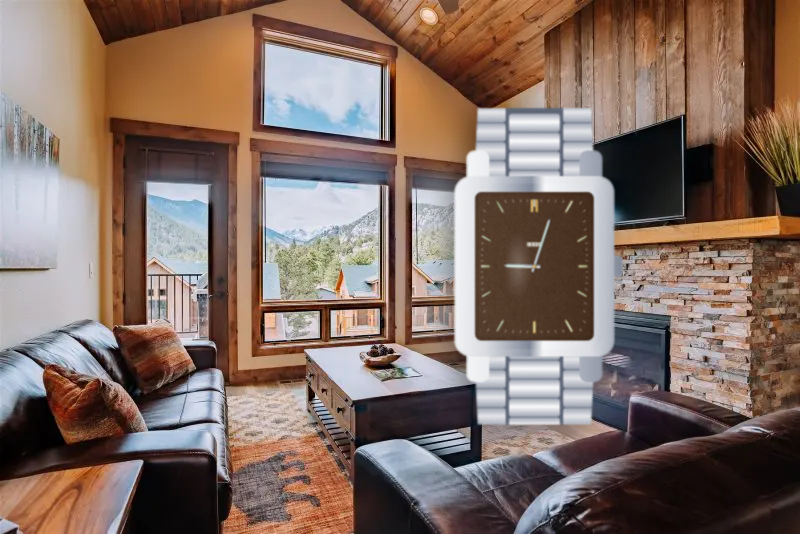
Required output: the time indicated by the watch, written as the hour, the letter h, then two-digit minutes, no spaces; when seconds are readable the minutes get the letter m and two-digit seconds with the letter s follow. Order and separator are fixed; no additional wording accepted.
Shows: 9h03
